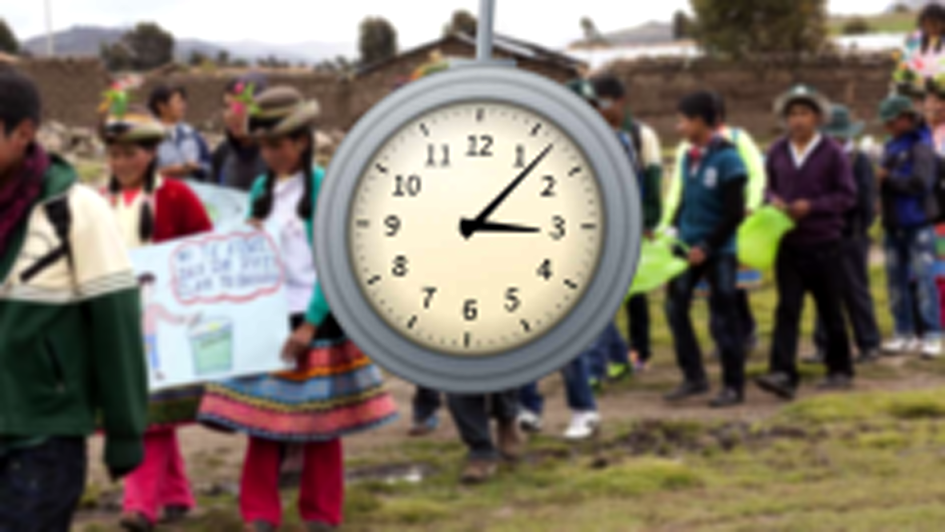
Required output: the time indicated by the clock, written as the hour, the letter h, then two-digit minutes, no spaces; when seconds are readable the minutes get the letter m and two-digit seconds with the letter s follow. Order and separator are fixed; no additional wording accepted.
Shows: 3h07
